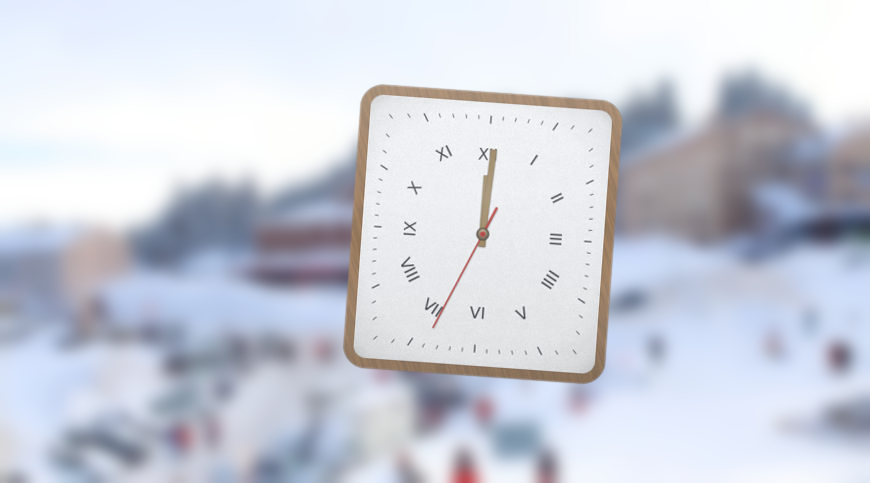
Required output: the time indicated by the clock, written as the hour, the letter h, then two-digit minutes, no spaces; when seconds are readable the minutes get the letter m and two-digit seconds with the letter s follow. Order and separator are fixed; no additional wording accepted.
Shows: 12h00m34s
